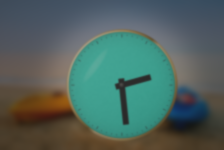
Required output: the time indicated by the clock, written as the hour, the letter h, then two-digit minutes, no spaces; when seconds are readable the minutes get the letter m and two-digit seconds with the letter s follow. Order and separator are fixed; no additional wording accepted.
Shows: 2h29
